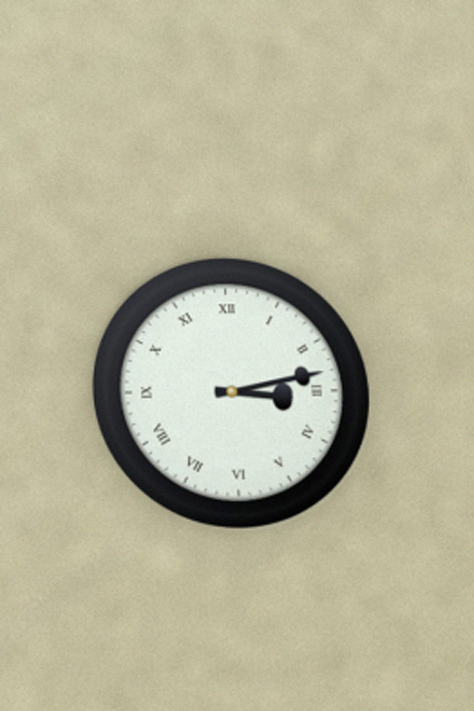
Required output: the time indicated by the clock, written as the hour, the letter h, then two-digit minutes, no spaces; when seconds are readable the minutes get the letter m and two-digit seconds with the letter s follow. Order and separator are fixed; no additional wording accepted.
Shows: 3h13
